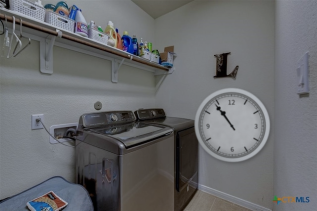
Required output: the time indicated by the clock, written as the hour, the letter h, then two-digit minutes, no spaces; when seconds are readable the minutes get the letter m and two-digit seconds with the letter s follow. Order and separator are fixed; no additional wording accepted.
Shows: 10h54
